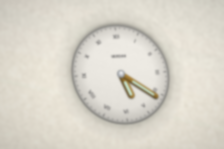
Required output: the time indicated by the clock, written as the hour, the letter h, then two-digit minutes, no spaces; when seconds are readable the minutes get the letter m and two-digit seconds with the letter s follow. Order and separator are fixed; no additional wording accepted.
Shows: 5h21
